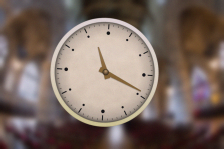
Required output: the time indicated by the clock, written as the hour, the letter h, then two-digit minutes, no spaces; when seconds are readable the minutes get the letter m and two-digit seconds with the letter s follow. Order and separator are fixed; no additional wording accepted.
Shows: 11h19
